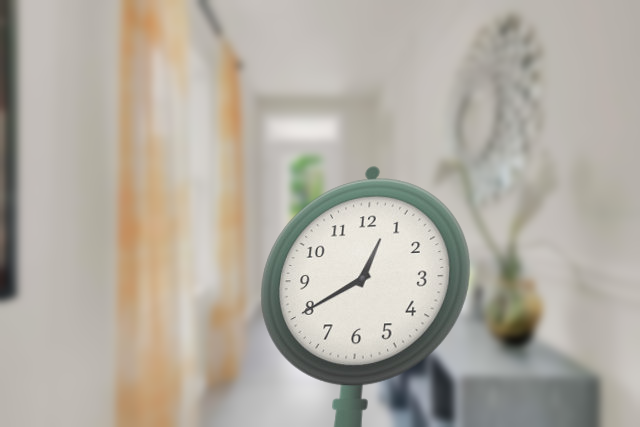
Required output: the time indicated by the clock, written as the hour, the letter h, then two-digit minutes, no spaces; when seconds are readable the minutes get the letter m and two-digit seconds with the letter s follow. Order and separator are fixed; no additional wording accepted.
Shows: 12h40
